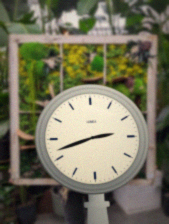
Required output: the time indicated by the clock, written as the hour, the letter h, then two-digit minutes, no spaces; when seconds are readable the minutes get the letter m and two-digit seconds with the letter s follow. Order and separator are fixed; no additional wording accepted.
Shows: 2h42
